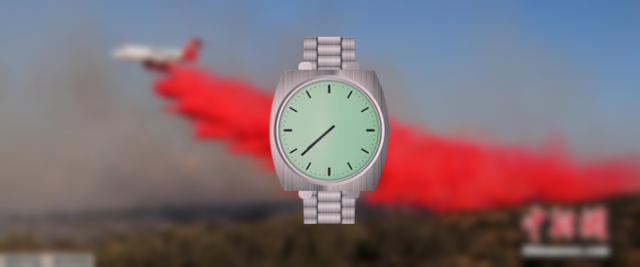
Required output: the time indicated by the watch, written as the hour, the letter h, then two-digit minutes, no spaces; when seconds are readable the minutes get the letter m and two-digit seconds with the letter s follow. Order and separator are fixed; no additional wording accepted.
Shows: 7h38
